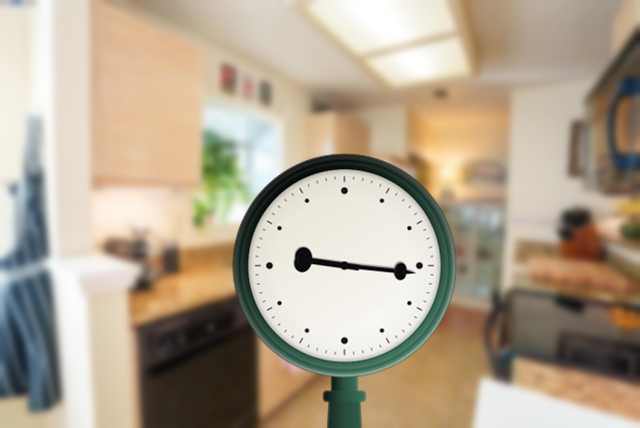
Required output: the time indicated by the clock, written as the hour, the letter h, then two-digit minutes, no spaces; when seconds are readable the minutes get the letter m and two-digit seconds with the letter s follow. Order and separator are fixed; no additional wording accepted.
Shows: 9h16
